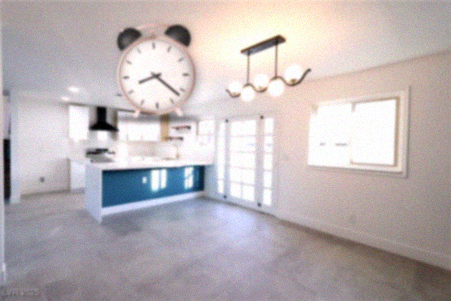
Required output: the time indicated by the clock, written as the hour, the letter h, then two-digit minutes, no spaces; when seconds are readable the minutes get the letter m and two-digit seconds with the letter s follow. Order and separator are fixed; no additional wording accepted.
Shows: 8h22
